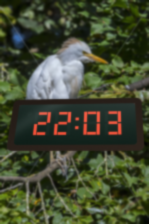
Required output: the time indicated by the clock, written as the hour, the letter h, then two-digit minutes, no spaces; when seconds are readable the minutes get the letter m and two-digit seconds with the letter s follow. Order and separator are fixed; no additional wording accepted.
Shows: 22h03
